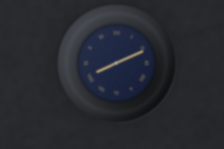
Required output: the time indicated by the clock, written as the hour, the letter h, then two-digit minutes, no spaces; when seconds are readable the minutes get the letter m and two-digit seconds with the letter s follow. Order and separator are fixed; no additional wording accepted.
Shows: 8h11
